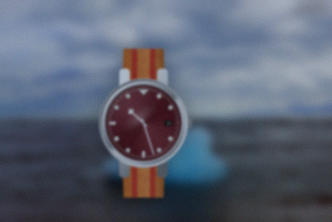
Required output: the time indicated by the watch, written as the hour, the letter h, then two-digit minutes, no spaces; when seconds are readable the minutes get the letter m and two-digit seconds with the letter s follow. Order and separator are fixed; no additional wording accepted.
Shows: 10h27
